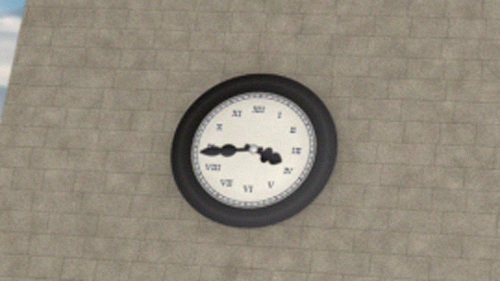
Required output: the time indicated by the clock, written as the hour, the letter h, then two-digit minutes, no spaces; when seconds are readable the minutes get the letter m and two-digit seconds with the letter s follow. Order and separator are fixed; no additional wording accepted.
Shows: 3h44
